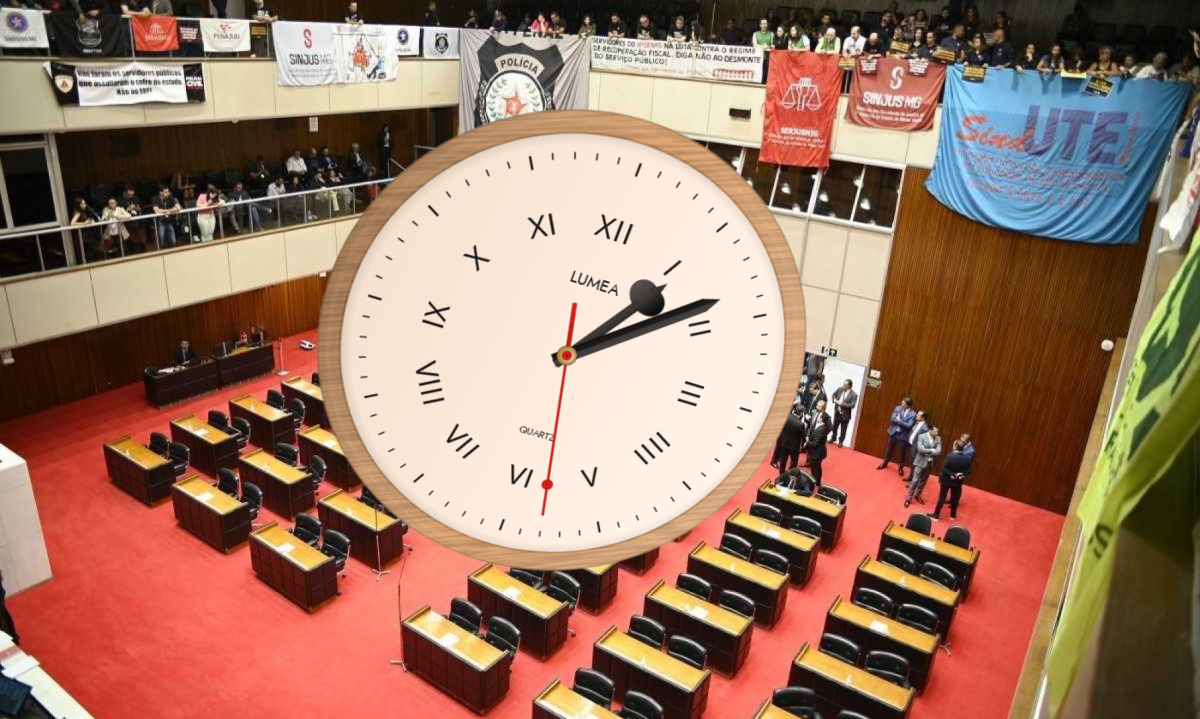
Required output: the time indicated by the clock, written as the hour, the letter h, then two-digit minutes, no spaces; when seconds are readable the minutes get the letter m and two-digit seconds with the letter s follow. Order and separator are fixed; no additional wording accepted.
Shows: 1h08m28s
